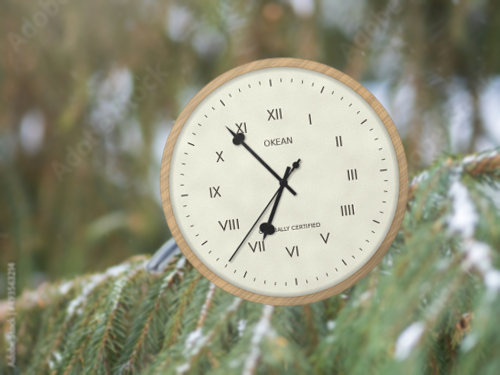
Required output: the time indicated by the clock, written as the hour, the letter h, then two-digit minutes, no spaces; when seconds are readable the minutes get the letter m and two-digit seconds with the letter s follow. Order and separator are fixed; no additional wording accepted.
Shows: 6h53m37s
